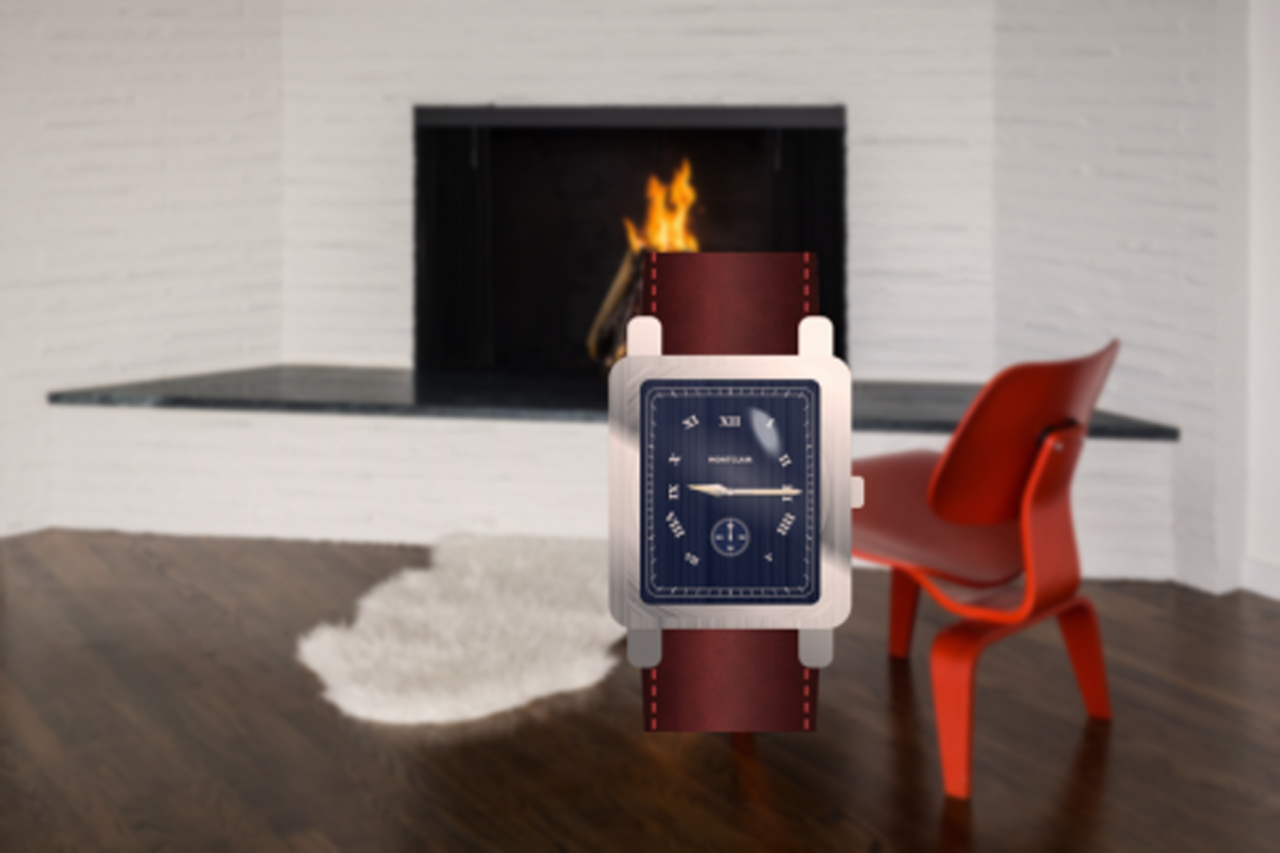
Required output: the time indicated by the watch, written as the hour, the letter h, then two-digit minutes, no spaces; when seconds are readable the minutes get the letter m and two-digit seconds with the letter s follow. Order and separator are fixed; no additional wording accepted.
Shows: 9h15
